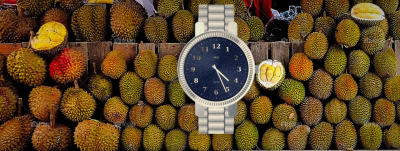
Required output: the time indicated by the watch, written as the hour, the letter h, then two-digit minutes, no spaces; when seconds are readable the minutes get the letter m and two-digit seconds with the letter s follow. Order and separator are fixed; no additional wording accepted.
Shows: 4h26
